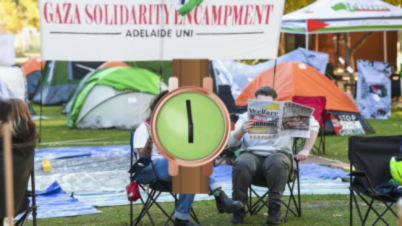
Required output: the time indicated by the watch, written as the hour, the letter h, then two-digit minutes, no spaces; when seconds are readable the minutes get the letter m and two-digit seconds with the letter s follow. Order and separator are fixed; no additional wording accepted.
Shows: 5h59
